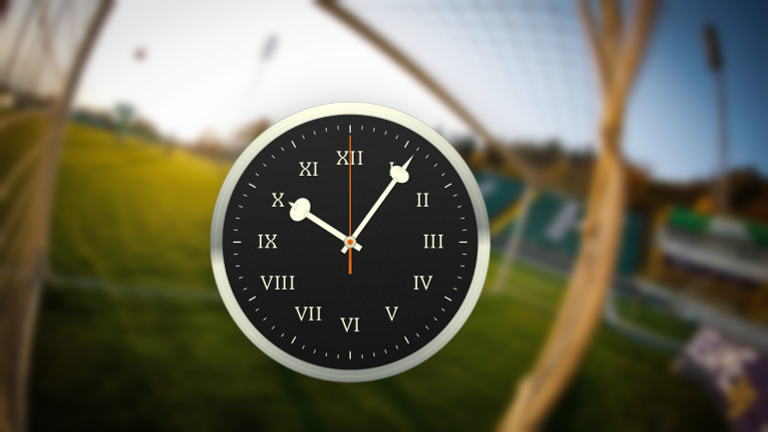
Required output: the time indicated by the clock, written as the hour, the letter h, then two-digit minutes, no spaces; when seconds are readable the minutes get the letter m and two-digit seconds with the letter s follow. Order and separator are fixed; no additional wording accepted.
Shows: 10h06m00s
